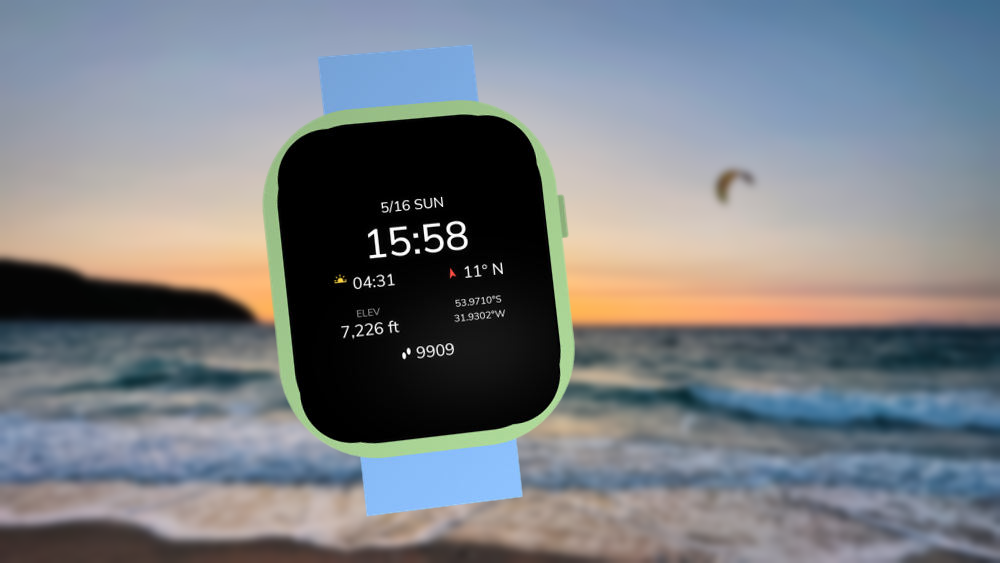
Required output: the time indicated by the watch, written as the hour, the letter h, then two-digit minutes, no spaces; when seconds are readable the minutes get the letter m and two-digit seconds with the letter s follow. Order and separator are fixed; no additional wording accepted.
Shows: 15h58
